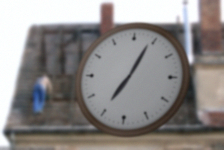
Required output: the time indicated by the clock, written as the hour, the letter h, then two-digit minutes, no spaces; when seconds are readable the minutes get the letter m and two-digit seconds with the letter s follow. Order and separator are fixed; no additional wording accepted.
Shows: 7h04
